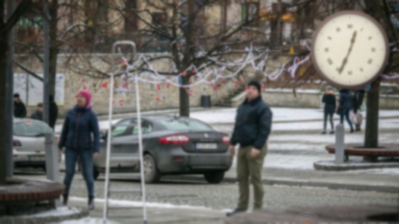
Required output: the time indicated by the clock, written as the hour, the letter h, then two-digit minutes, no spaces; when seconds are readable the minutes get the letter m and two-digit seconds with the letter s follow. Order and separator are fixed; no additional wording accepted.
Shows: 12h34
